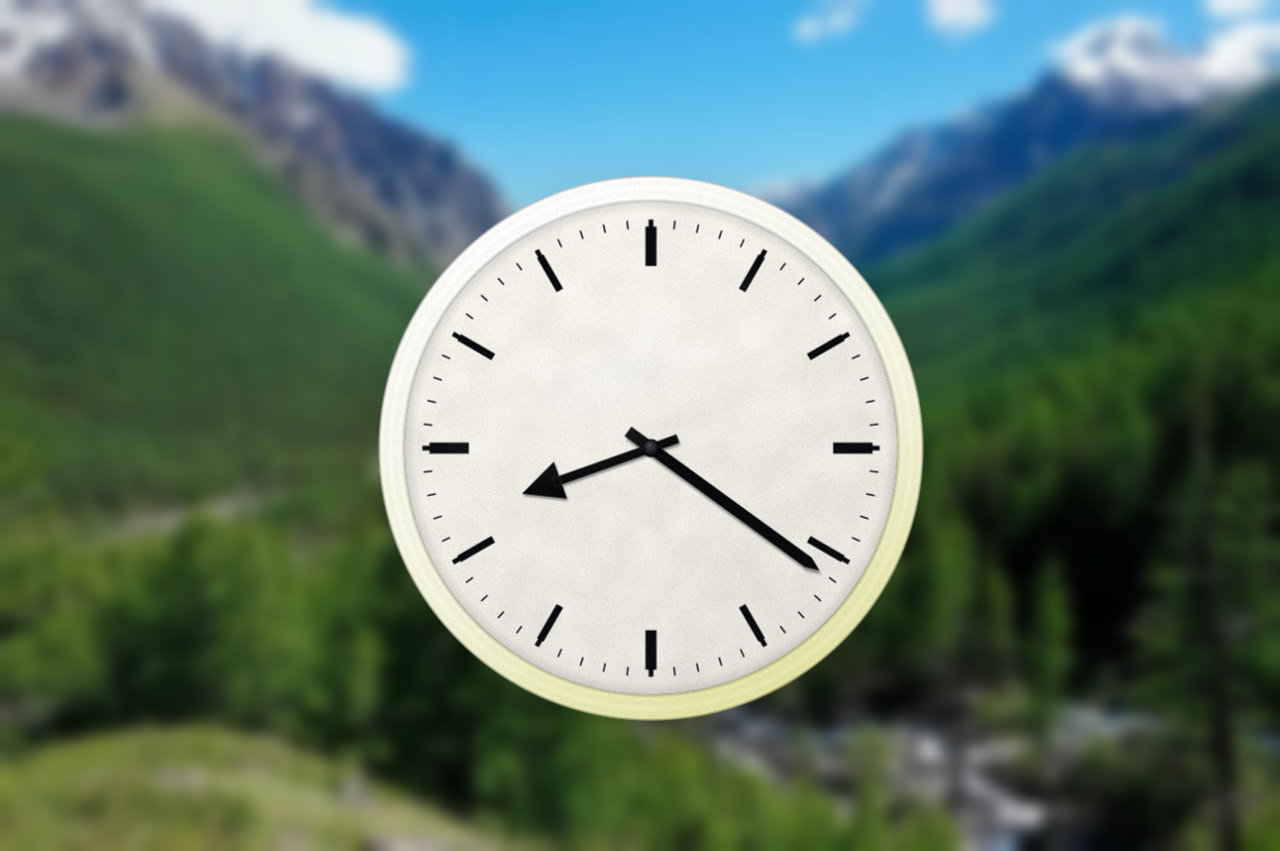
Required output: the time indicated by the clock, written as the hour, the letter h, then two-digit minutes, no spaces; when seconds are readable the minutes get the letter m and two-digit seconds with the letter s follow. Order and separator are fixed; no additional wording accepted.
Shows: 8h21
